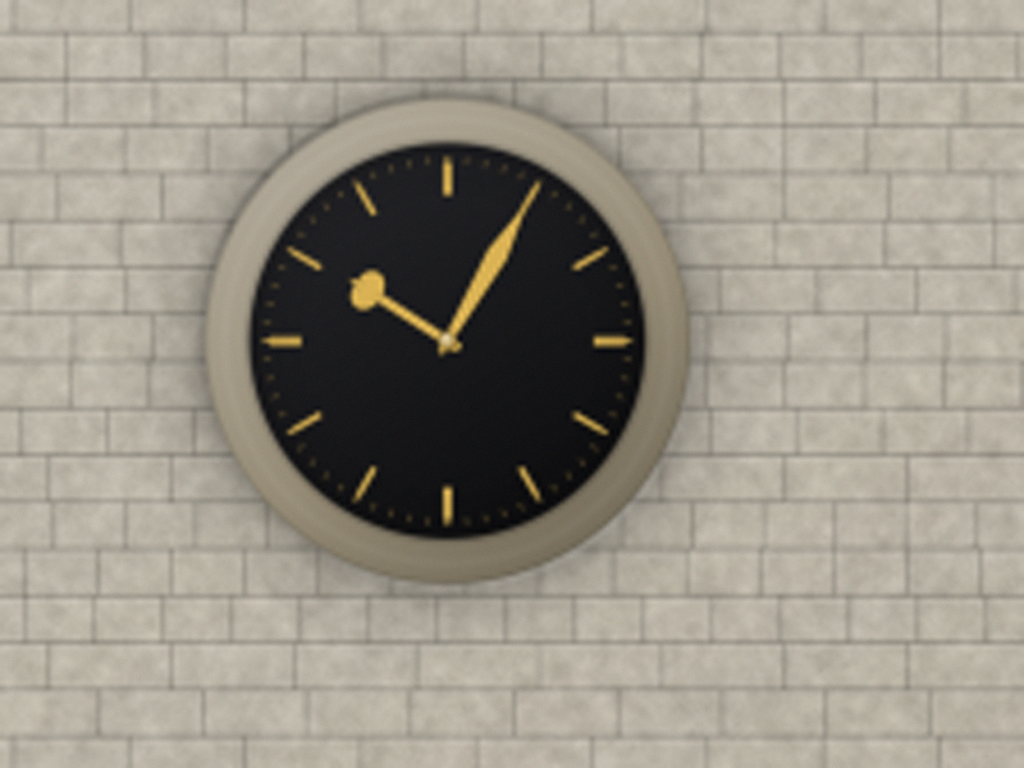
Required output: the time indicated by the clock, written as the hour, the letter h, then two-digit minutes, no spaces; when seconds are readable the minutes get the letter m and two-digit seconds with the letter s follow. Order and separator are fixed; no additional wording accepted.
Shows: 10h05
